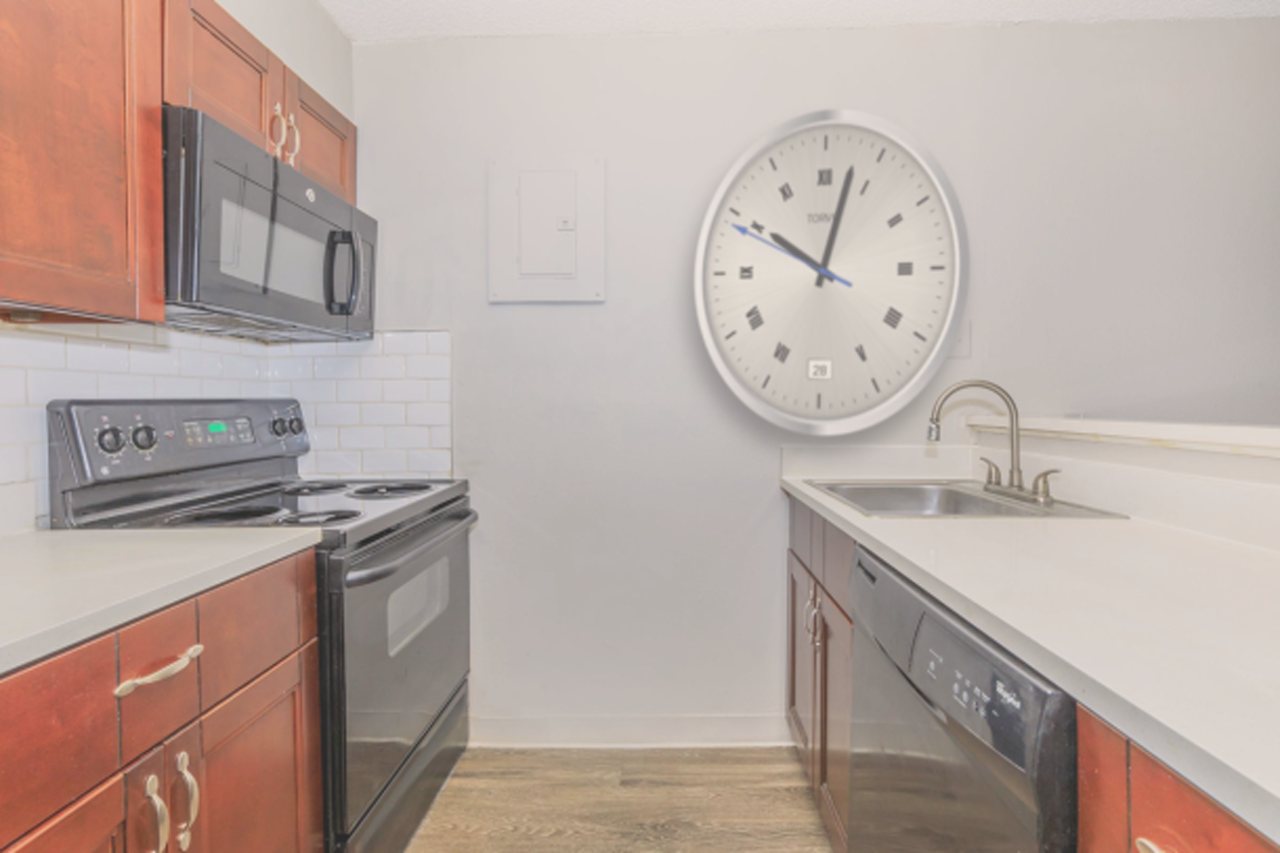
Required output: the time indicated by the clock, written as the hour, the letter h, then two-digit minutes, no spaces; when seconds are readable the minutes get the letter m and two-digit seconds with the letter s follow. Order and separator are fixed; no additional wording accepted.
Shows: 10h02m49s
